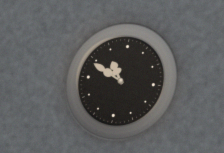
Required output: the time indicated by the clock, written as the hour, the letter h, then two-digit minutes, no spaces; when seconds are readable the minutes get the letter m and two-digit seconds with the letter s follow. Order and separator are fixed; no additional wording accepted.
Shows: 10h49
